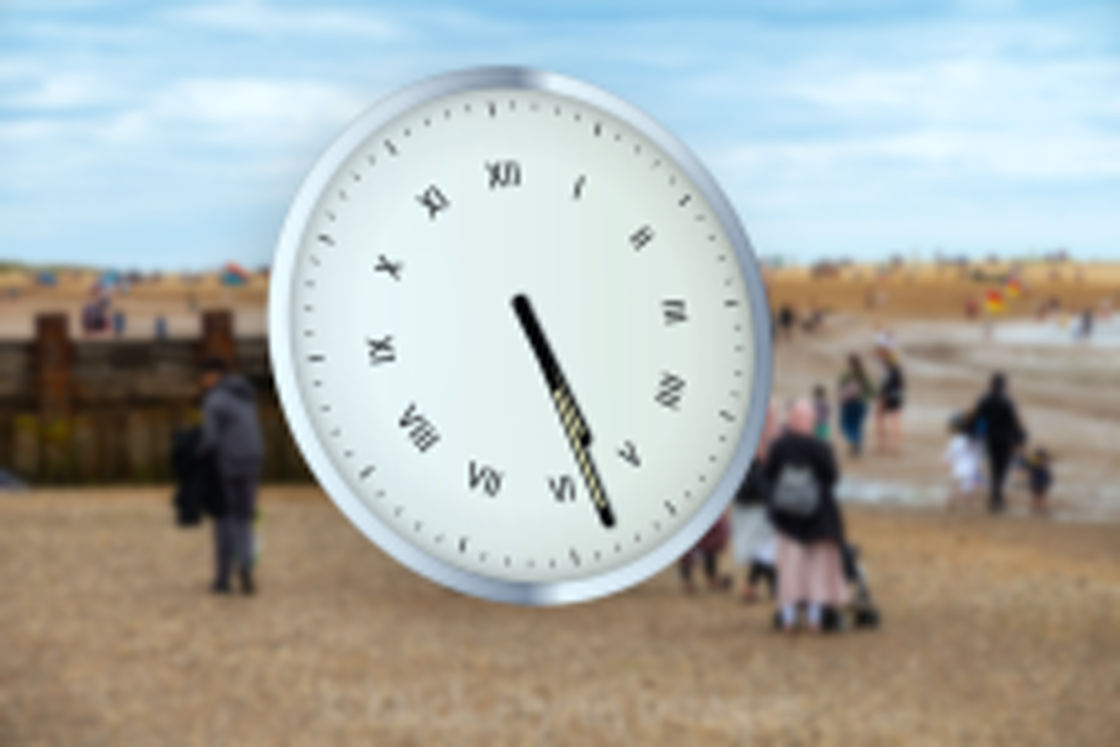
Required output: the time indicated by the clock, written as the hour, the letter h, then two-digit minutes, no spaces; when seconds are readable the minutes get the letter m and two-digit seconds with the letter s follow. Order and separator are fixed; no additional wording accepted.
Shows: 5h28
